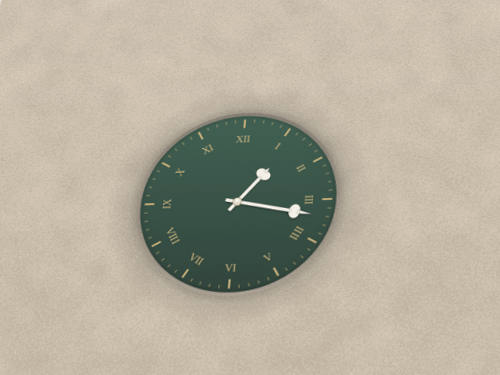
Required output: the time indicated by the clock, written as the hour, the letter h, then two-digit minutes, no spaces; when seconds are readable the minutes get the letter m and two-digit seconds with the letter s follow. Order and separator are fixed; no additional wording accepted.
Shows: 1h17
